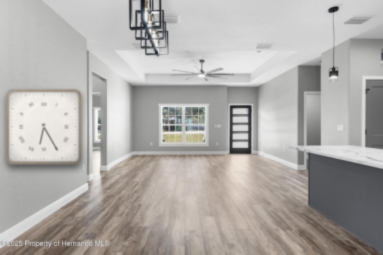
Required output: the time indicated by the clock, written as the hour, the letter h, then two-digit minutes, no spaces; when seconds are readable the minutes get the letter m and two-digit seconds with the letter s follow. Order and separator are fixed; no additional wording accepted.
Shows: 6h25
